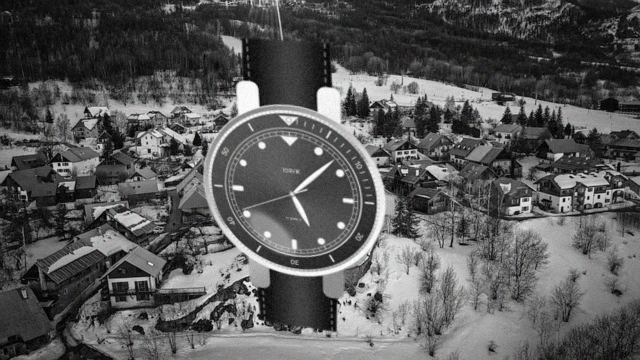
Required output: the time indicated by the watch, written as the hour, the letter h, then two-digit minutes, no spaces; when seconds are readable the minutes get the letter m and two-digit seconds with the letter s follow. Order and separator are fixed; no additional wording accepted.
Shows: 5h07m41s
